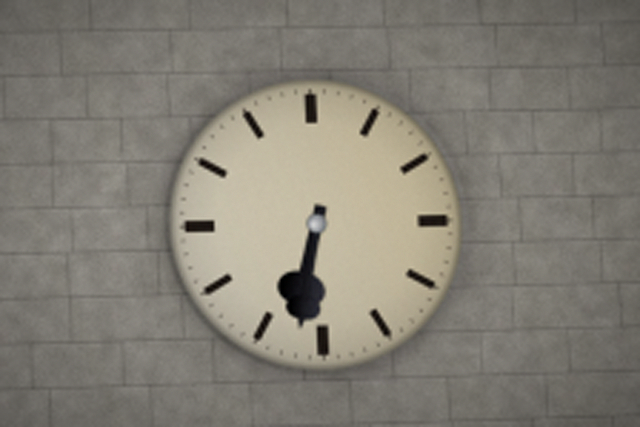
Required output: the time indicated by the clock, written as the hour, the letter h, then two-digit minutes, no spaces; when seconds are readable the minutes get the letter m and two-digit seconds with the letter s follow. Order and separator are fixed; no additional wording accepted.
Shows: 6h32
